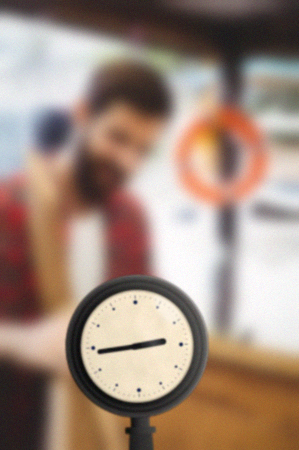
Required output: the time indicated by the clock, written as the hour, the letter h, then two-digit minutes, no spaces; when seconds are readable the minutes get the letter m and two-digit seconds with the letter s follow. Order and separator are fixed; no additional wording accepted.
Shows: 2h44
